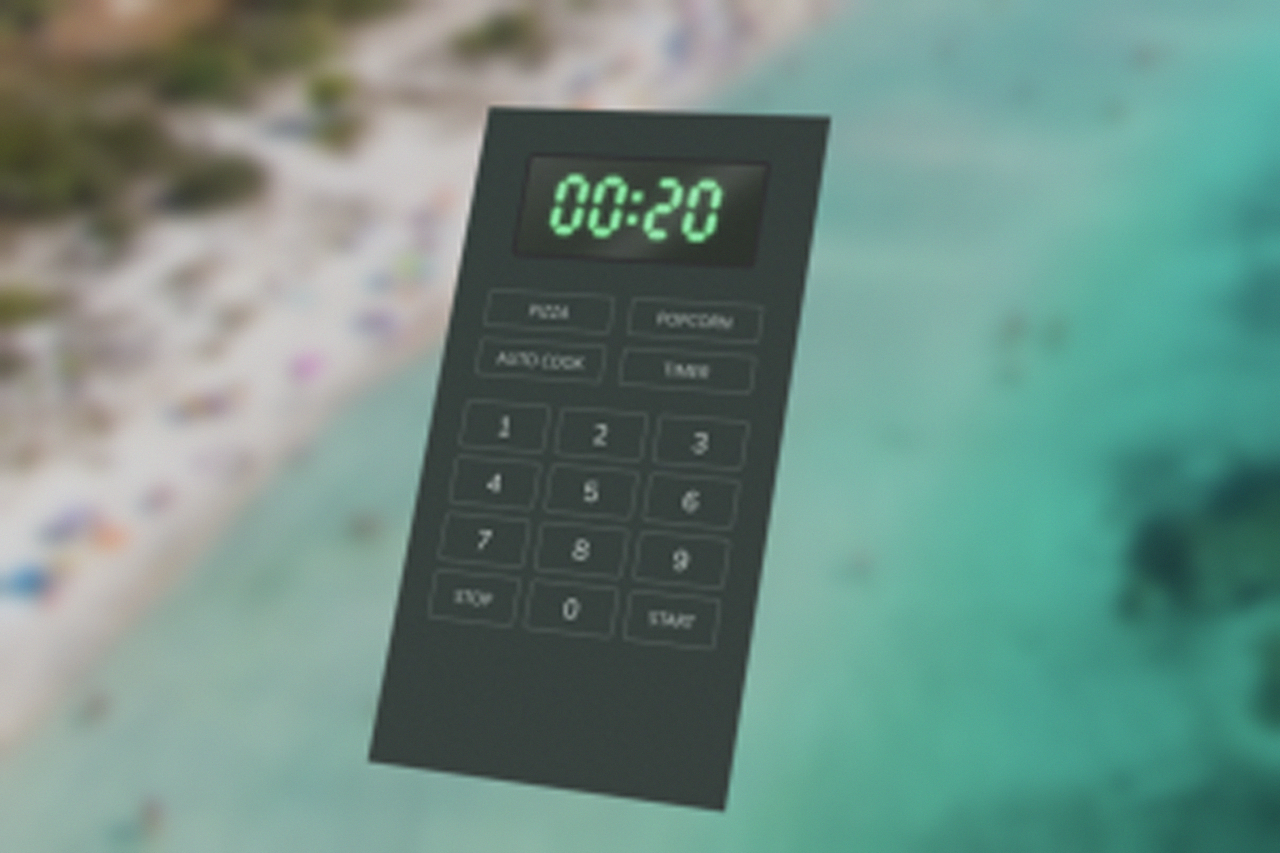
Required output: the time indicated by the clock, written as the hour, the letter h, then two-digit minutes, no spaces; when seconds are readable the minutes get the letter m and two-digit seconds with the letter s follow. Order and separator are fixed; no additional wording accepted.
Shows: 0h20
